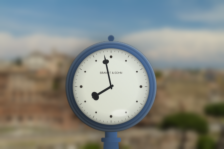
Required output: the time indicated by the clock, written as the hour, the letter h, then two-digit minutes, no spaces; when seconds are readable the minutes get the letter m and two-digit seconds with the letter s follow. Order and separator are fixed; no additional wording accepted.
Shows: 7h58
